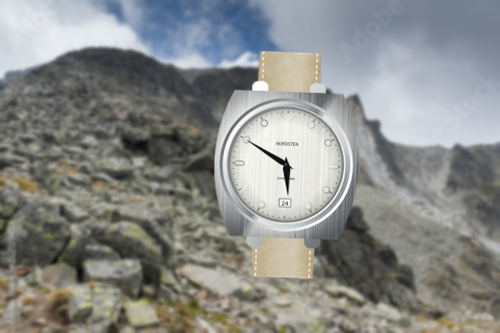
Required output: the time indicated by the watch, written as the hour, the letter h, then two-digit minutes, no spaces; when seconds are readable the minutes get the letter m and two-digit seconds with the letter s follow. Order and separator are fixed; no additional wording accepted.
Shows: 5h50
